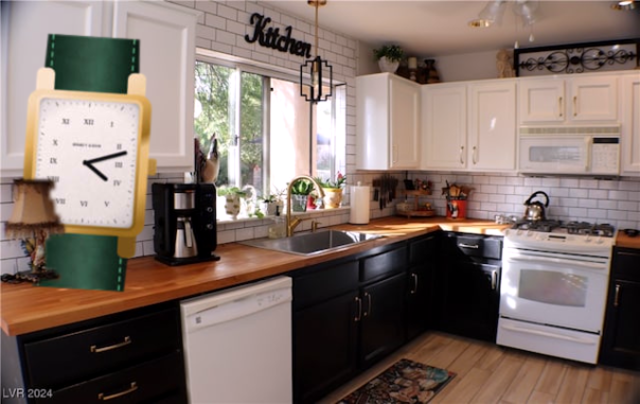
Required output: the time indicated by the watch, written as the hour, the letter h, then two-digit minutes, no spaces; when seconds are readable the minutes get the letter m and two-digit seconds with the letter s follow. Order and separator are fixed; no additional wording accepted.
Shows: 4h12
